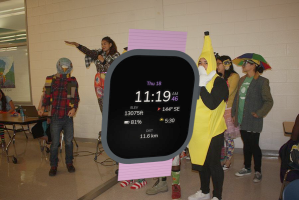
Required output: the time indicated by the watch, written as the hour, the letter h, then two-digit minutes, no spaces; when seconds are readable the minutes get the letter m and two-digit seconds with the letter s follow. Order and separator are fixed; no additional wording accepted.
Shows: 11h19
